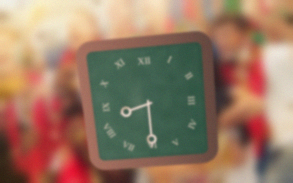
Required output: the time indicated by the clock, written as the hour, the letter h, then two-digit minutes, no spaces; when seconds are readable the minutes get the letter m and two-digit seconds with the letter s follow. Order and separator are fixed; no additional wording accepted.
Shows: 8h30
